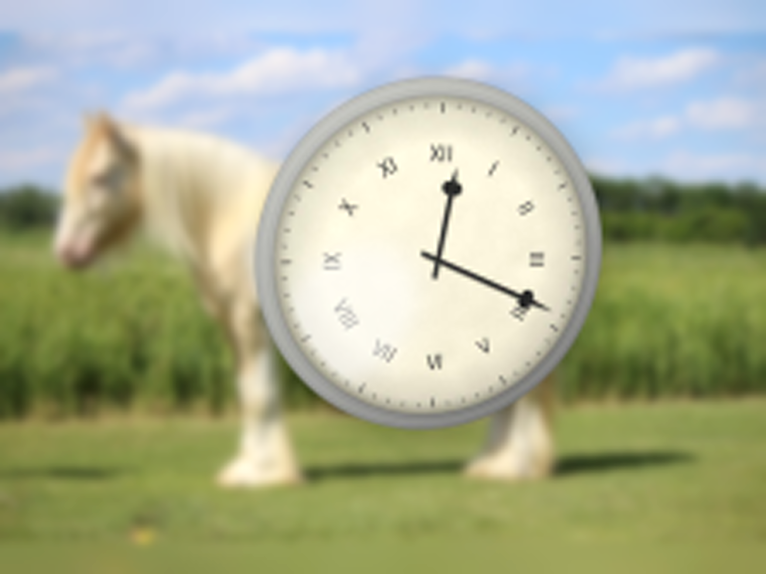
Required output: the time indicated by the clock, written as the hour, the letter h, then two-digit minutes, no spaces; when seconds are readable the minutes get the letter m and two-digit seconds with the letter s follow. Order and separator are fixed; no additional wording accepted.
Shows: 12h19
